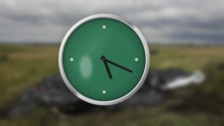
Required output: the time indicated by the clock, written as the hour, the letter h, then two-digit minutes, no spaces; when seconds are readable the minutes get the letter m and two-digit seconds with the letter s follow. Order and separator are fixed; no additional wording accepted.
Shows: 5h19
